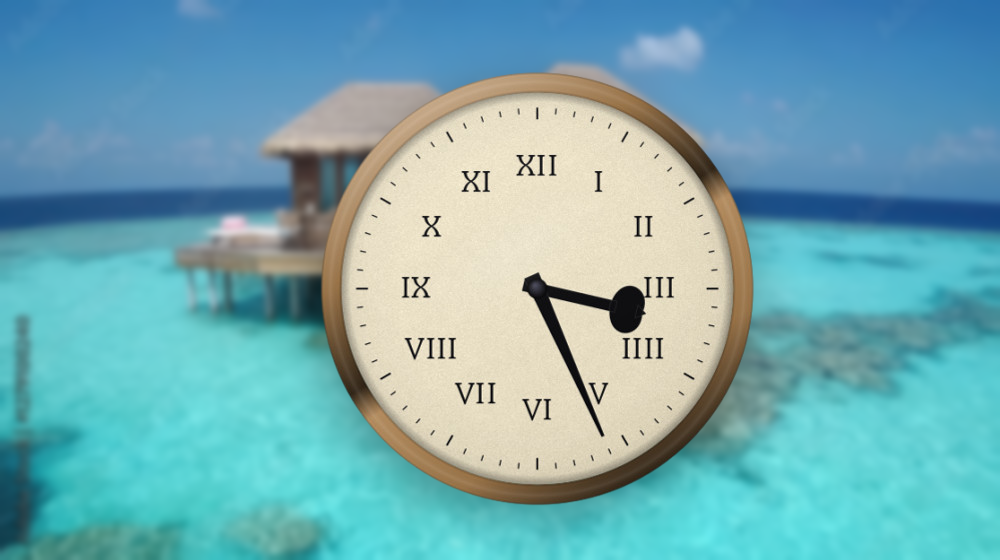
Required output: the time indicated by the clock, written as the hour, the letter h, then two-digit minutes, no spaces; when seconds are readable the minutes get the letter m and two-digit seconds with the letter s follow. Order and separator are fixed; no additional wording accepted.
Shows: 3h26
